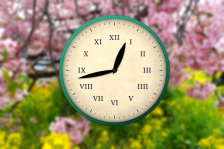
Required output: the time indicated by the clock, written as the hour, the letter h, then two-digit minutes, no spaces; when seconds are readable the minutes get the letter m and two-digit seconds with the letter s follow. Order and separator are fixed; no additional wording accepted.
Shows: 12h43
